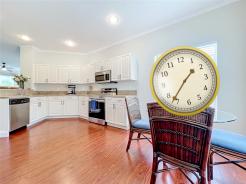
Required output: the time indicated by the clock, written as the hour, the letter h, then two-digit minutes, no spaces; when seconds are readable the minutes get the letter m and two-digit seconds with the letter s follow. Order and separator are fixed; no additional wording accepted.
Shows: 1h37
